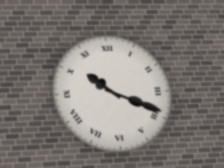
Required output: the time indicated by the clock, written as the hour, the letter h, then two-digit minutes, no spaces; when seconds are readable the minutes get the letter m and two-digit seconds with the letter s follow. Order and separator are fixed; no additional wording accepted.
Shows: 10h19
